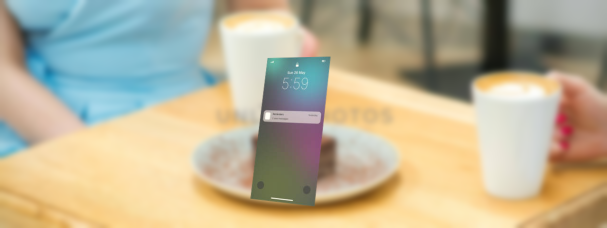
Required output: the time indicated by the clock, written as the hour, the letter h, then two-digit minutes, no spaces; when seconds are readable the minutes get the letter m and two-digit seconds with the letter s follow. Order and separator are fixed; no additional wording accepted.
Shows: 5h59
